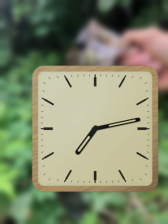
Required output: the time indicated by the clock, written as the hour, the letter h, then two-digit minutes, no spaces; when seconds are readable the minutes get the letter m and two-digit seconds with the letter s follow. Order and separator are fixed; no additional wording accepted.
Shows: 7h13
